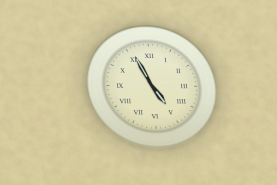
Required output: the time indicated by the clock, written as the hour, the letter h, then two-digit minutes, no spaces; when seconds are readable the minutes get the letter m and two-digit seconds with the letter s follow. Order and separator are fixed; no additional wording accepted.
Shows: 4h56
